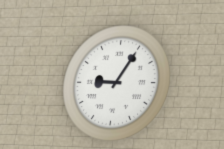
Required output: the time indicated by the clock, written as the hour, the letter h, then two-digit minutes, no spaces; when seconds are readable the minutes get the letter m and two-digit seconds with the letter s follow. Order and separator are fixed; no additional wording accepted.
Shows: 9h05
